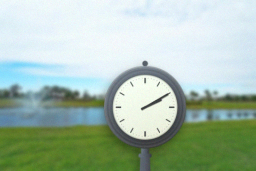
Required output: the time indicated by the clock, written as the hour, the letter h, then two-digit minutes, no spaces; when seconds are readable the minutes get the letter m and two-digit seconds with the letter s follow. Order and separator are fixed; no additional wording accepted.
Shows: 2h10
